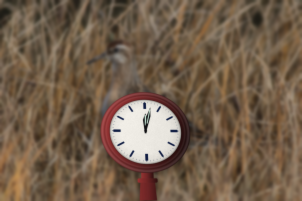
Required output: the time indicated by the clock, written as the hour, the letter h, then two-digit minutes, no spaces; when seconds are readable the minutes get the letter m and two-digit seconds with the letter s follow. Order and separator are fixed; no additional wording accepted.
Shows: 12h02
